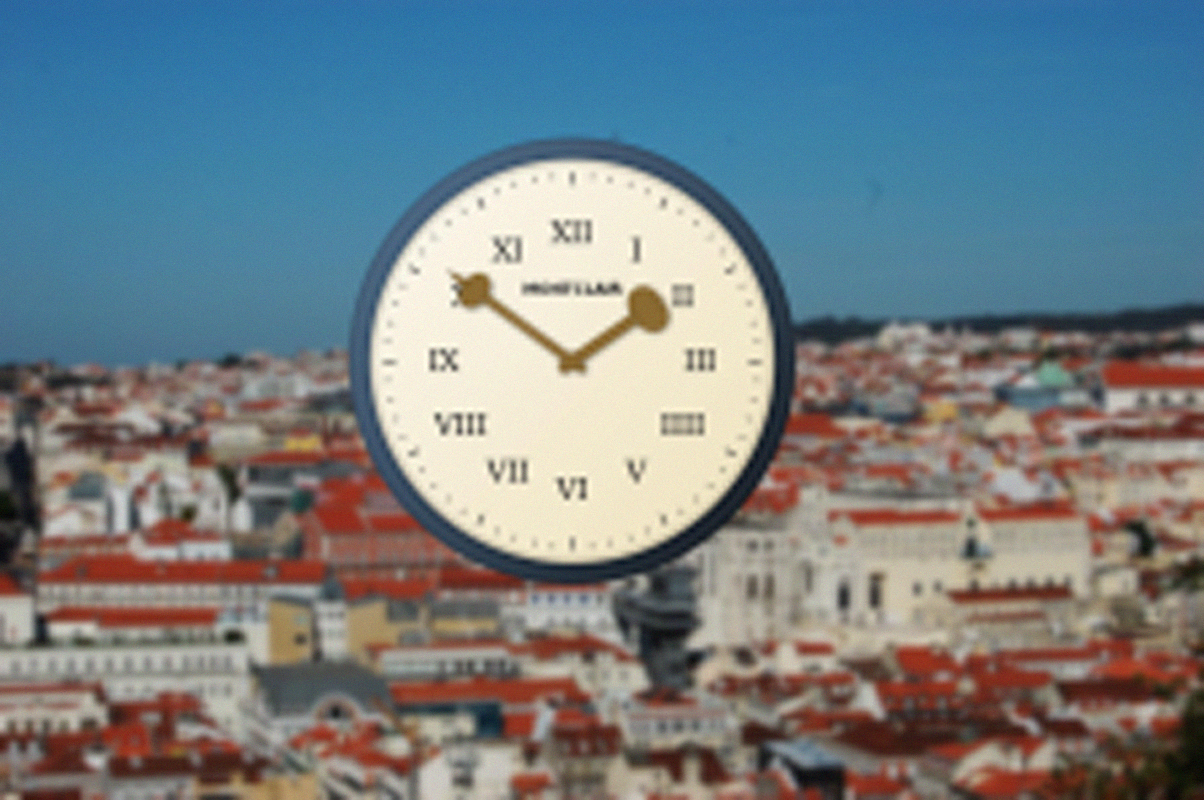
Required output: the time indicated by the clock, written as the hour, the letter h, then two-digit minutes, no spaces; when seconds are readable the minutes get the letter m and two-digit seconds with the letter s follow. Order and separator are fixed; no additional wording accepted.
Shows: 1h51
